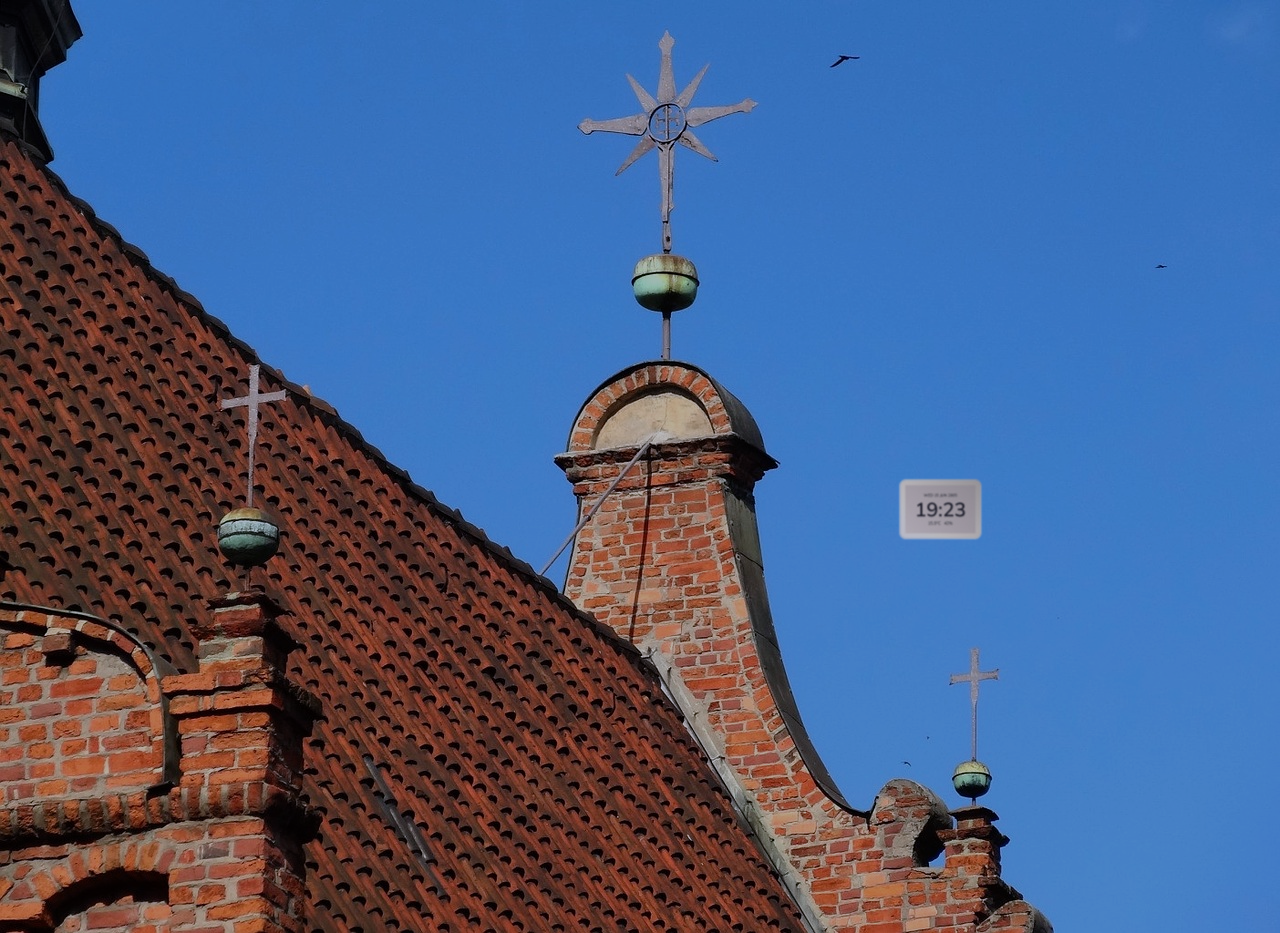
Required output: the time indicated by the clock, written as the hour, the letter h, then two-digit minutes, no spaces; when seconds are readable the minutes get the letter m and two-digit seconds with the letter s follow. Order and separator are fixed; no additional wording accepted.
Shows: 19h23
